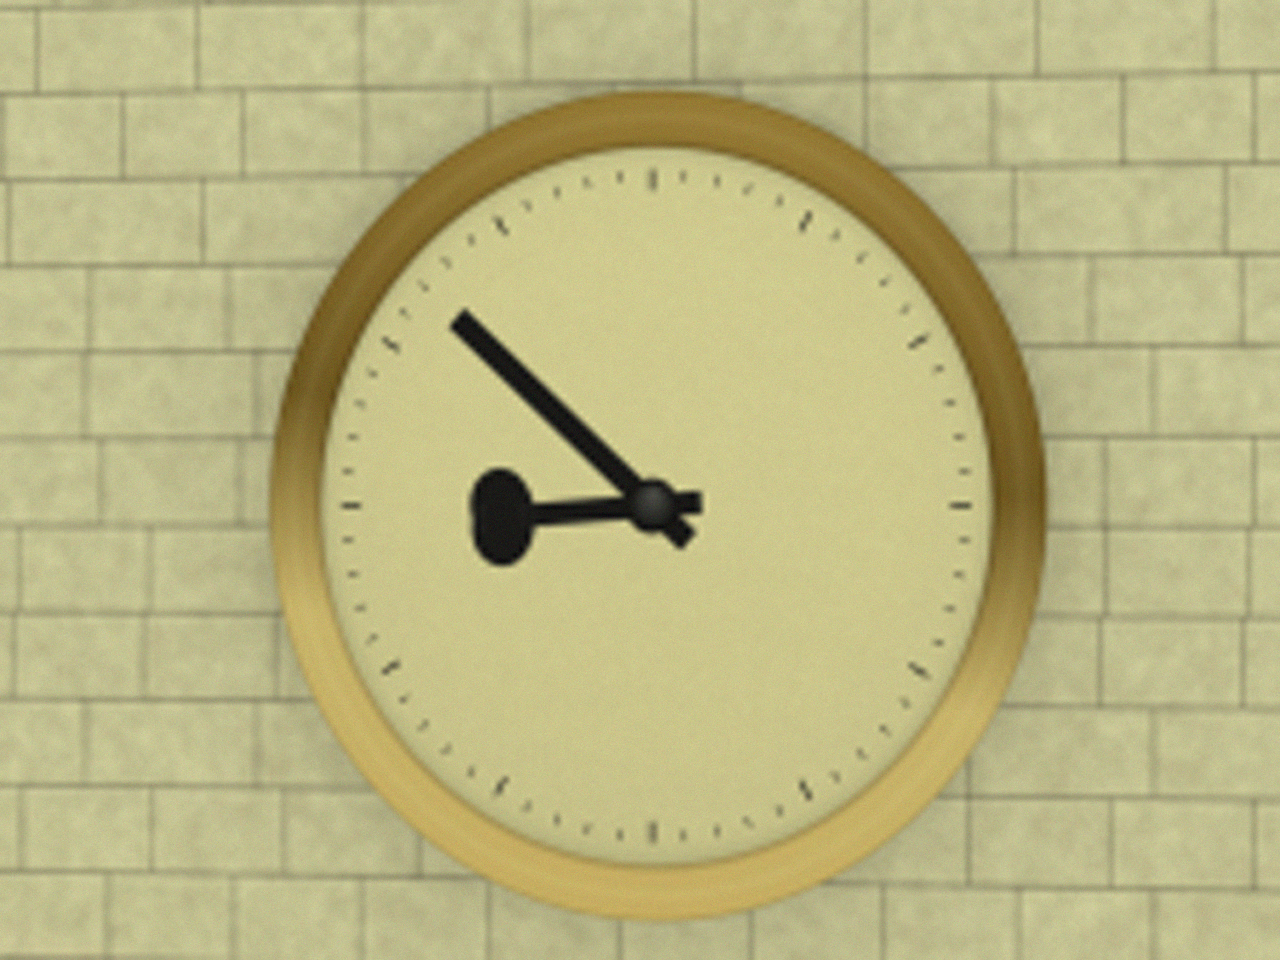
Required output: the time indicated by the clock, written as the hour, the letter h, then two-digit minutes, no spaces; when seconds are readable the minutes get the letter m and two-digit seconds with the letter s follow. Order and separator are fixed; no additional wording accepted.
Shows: 8h52
